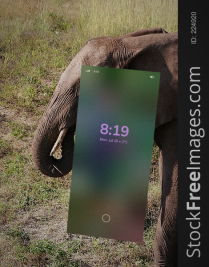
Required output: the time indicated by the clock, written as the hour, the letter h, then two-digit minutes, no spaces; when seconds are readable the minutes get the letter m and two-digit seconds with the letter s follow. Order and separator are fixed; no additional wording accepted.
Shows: 8h19
